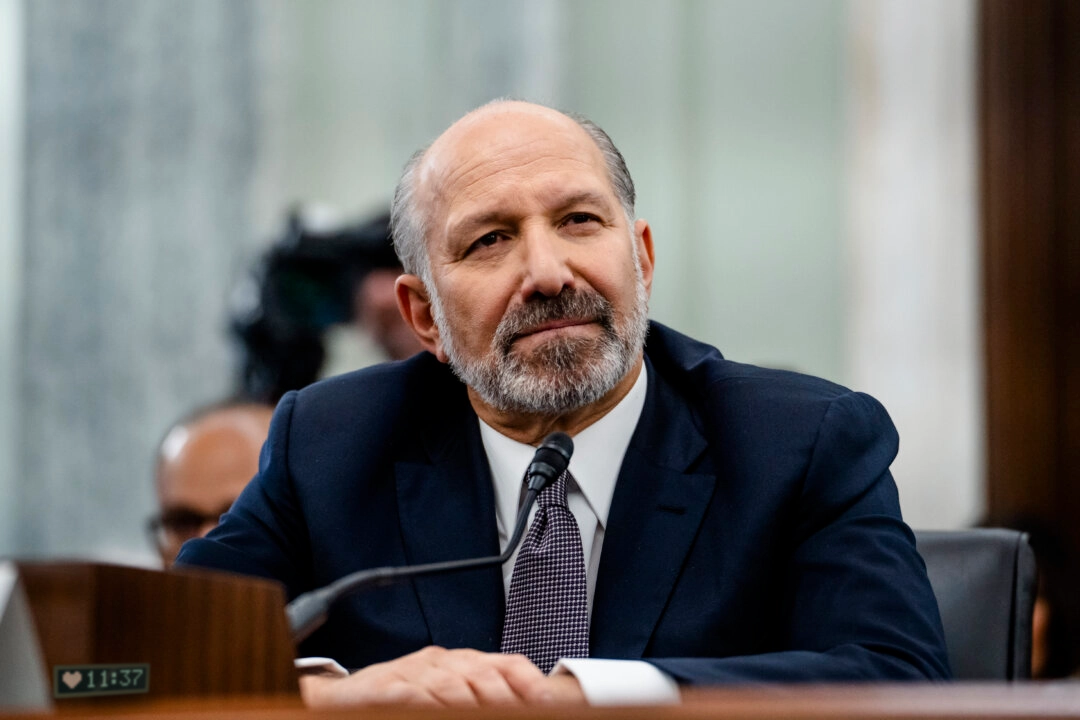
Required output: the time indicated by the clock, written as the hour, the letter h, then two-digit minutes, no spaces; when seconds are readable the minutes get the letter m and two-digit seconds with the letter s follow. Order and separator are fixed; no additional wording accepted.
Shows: 11h37
